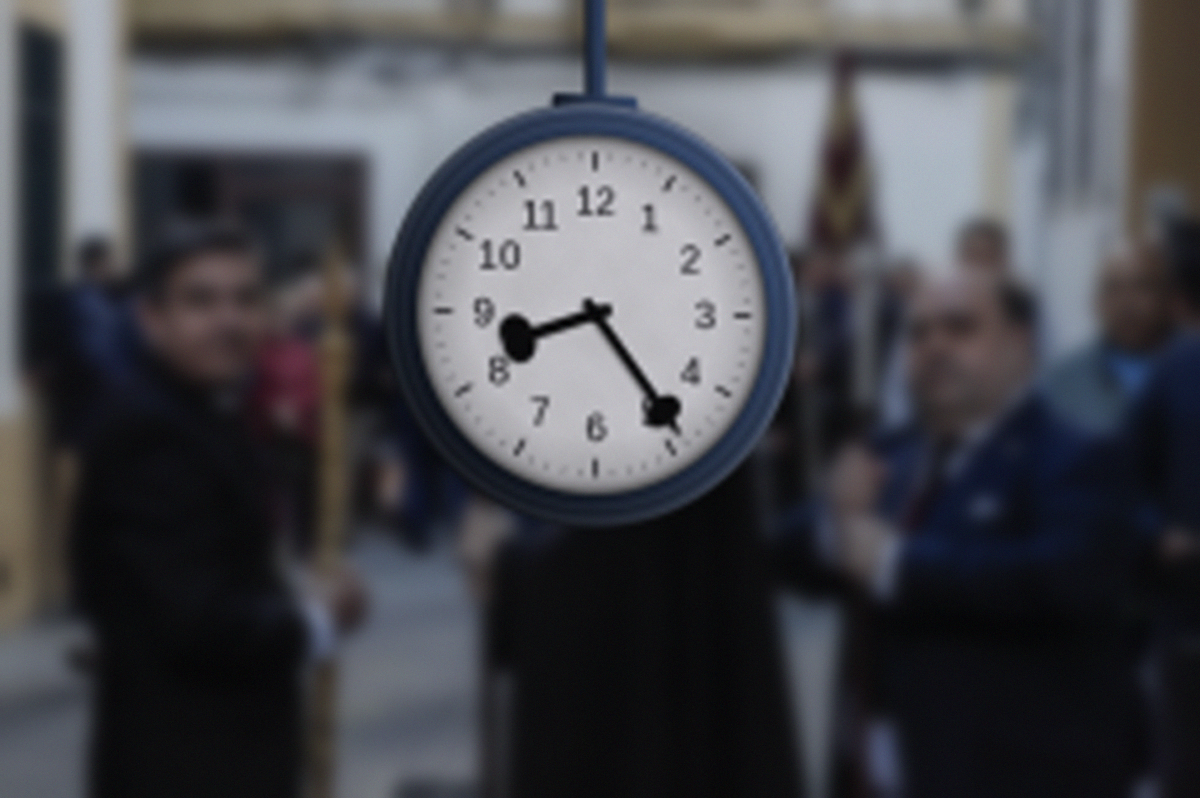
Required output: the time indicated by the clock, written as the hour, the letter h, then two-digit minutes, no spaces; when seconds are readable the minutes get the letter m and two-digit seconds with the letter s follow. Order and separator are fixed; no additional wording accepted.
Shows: 8h24
